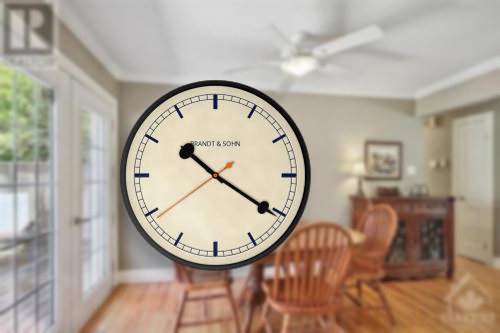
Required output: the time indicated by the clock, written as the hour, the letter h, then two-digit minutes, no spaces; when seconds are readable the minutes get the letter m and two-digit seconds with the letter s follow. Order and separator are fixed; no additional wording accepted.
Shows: 10h20m39s
